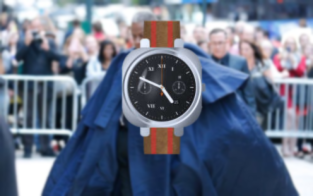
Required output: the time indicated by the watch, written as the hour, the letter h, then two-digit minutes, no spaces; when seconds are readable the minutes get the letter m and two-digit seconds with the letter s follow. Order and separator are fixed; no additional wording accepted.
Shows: 4h49
